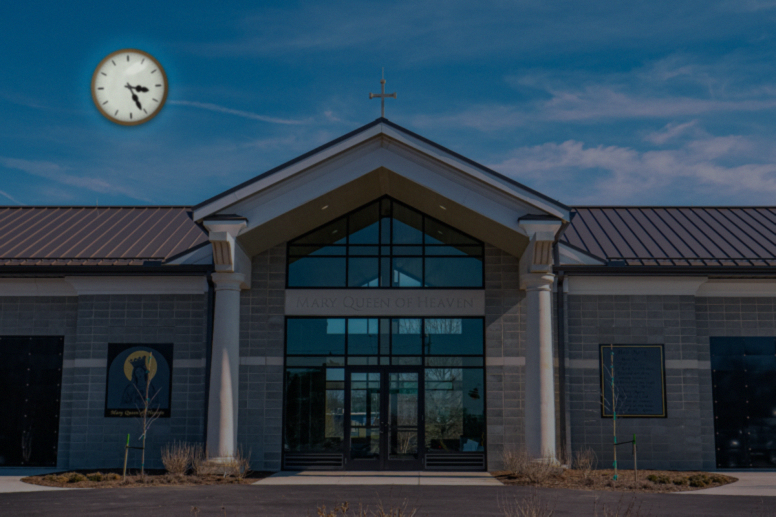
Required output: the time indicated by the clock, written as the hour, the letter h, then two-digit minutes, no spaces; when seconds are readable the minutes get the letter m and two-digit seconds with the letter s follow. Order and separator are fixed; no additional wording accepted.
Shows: 3h26
